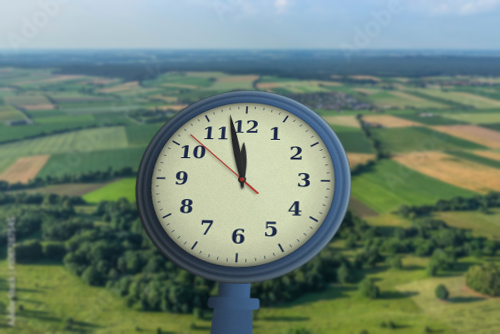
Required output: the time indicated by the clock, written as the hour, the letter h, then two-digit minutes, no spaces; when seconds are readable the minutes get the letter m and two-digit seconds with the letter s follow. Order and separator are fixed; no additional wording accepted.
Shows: 11h57m52s
